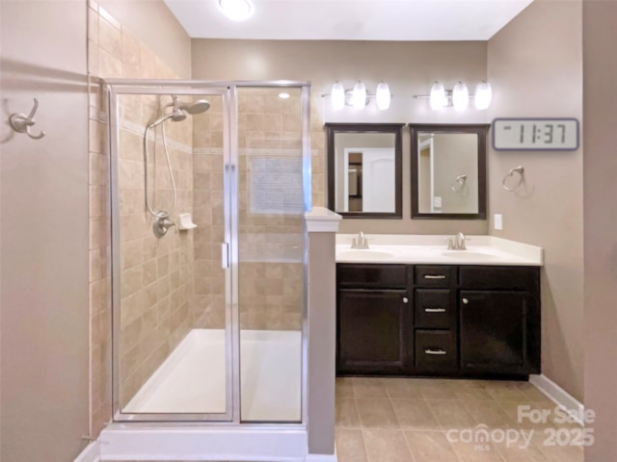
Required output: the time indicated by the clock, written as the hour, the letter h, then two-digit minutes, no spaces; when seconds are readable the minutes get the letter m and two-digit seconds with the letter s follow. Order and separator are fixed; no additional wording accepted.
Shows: 11h37
